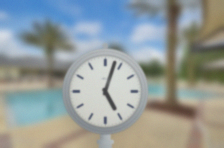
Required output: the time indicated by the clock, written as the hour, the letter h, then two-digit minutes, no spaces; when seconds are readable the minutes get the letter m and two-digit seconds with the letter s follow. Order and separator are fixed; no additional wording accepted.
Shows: 5h03
